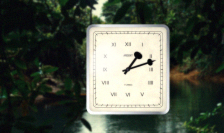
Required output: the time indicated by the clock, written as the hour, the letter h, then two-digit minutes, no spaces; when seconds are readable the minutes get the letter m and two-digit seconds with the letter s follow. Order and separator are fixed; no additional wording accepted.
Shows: 1h12
